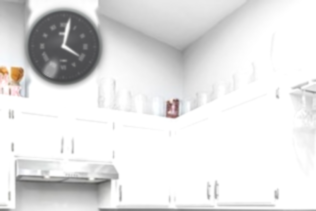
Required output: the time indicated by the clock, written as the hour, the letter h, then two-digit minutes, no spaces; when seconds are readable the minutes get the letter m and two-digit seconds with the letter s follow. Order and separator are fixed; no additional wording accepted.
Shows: 4h02
